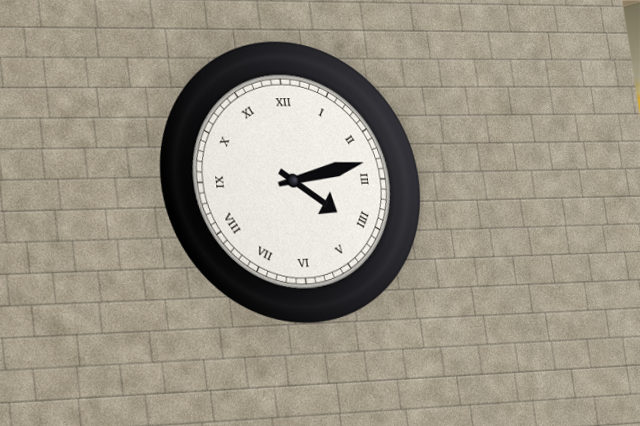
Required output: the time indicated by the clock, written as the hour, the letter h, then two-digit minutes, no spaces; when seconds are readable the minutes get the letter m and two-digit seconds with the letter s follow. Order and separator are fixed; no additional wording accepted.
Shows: 4h13
